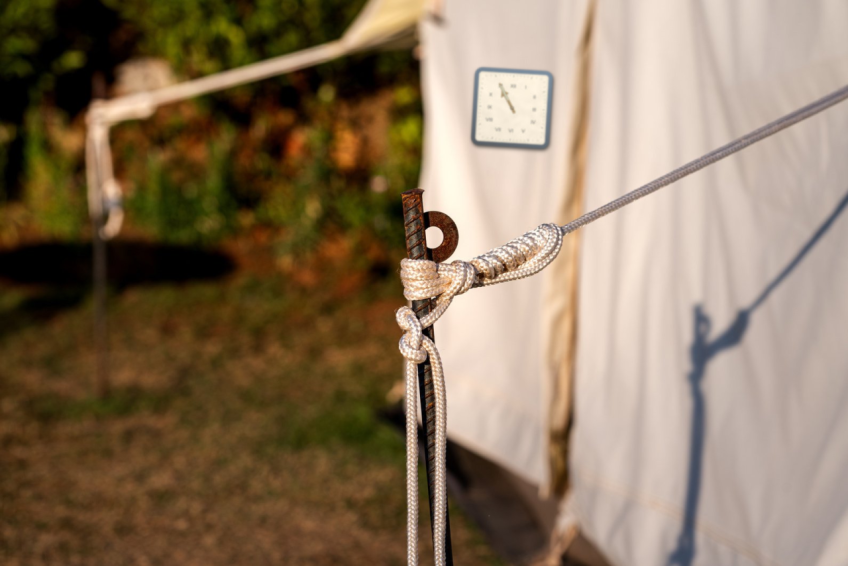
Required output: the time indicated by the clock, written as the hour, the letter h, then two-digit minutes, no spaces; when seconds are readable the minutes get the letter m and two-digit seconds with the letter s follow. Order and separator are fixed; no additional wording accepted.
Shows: 10h55
